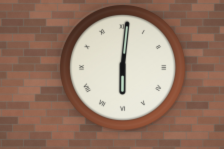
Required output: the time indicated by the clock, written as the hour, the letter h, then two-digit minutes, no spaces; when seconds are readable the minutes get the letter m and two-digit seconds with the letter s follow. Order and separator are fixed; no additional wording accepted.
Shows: 6h01
